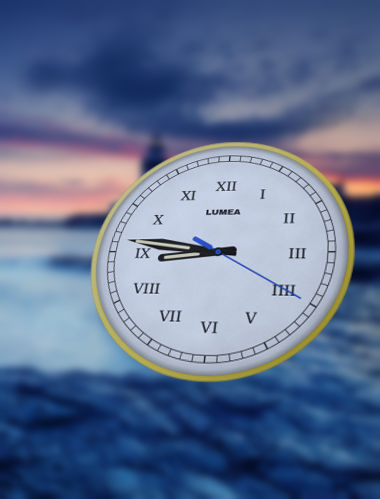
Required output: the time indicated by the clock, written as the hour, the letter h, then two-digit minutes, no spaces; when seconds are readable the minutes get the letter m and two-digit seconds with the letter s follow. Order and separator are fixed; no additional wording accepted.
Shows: 8h46m20s
